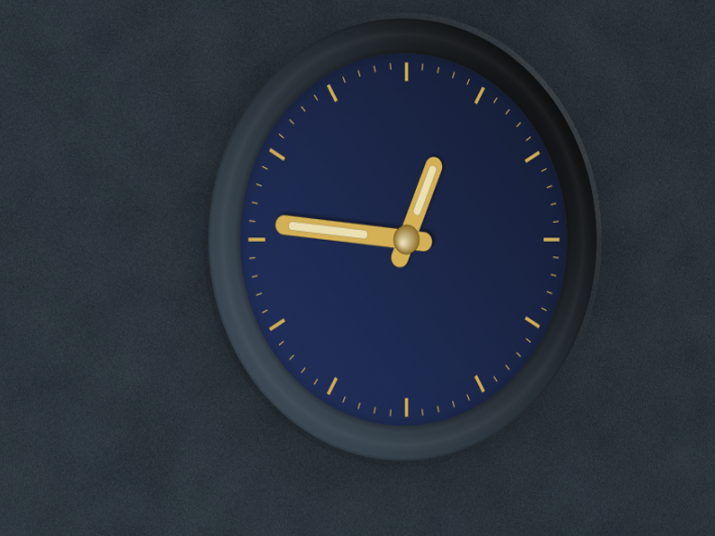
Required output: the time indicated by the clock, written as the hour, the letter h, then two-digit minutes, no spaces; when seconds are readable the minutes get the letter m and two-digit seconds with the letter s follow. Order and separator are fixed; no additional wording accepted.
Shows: 12h46
